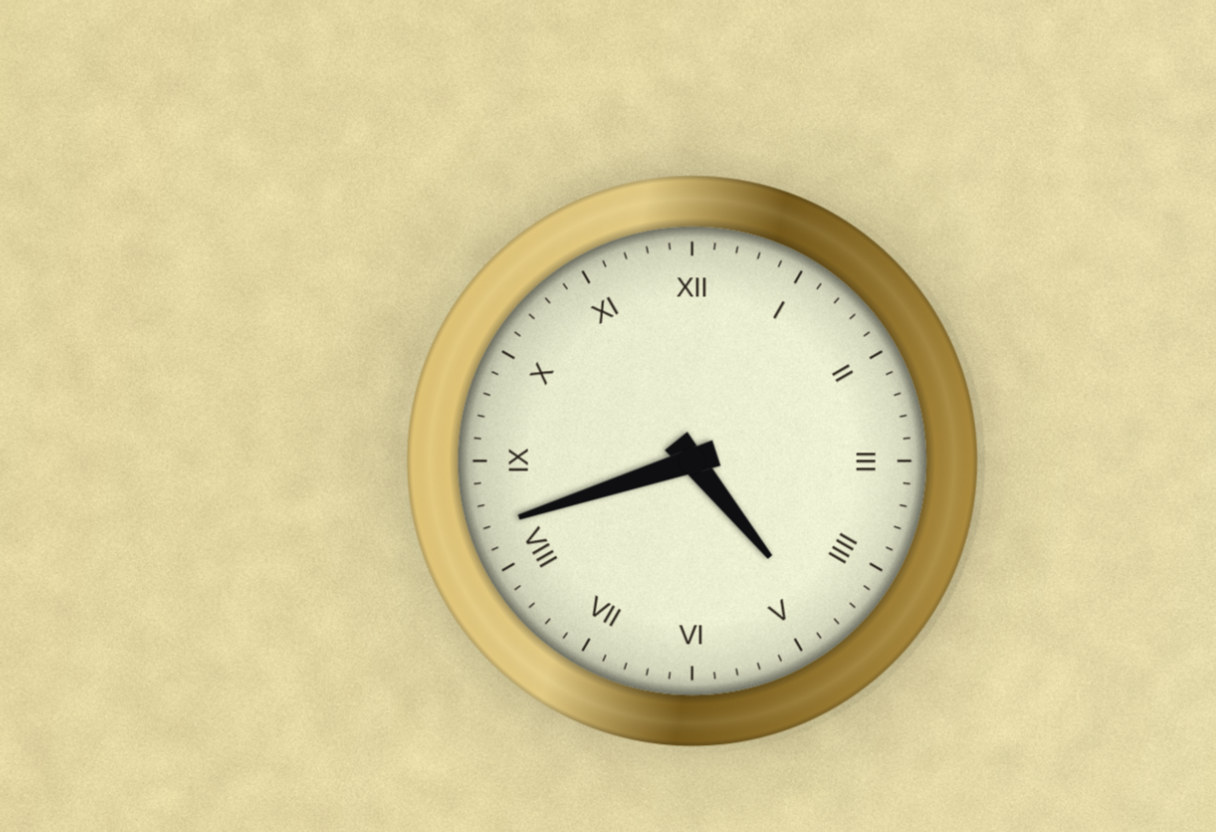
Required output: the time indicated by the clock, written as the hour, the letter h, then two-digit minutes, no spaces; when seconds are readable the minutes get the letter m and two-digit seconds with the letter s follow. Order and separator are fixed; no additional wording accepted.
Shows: 4h42
